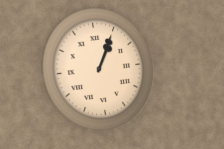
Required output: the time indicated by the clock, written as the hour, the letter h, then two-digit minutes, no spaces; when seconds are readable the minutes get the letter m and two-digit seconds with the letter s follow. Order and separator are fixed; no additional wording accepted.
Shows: 1h05
